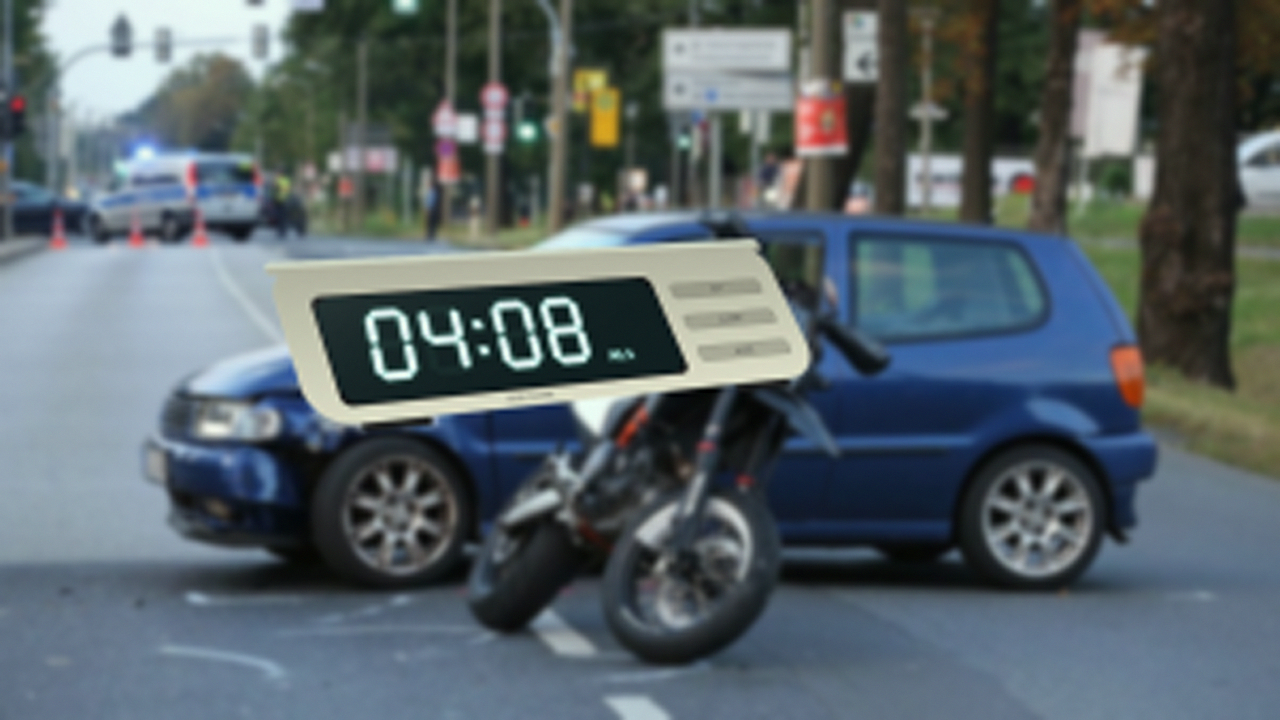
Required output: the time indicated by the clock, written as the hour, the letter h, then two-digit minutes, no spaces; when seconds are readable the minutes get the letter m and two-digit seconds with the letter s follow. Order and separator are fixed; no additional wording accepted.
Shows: 4h08
